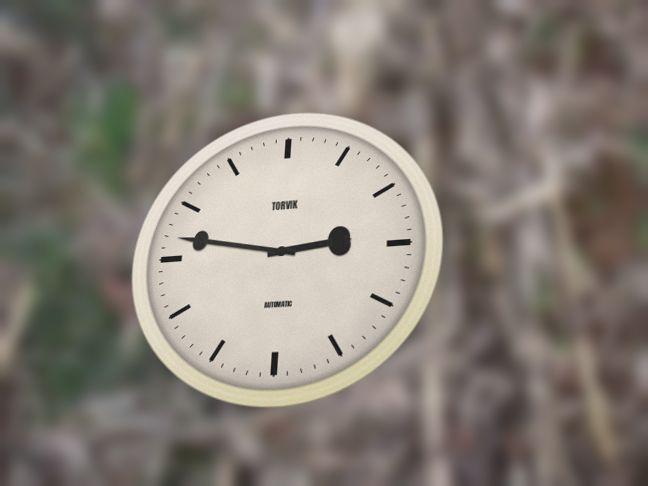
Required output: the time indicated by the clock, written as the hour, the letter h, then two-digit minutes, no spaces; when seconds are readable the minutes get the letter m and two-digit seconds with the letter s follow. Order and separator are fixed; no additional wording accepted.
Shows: 2h47
